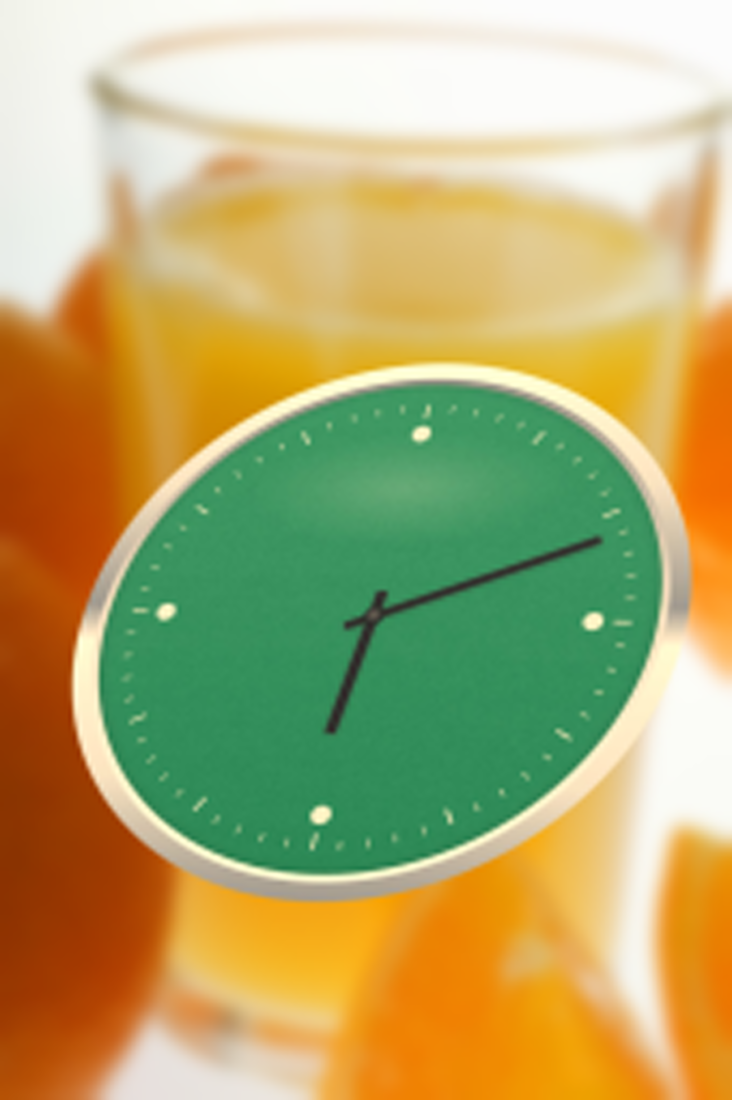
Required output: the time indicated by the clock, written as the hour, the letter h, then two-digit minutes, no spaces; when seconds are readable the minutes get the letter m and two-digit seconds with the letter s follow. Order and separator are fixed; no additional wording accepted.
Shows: 6h11
